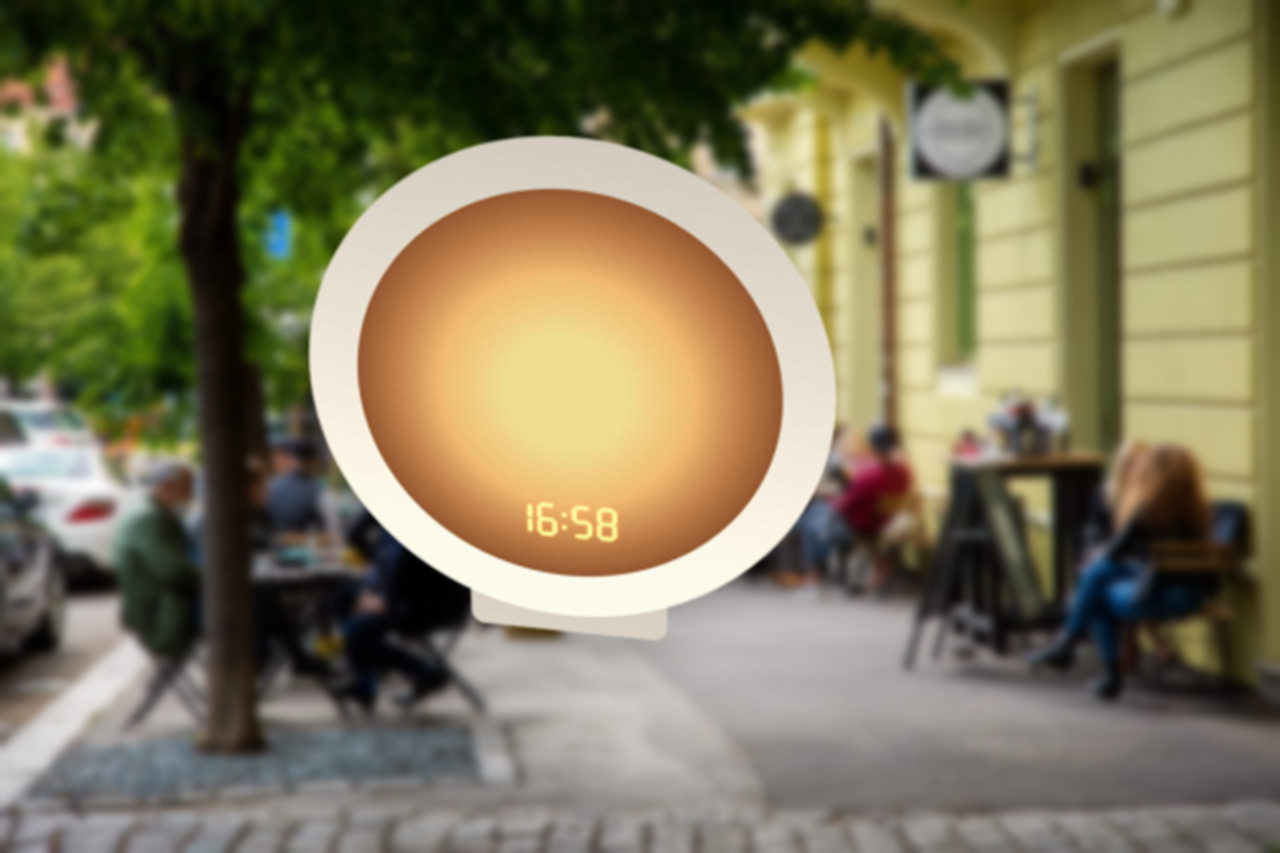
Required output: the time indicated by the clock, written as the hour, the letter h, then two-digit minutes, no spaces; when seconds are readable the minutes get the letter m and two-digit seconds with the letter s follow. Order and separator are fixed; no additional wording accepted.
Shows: 16h58
